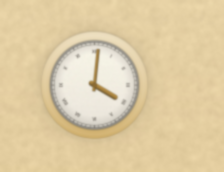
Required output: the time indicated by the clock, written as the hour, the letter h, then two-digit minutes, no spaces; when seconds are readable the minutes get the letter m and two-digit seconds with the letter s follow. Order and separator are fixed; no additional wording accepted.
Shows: 4h01
